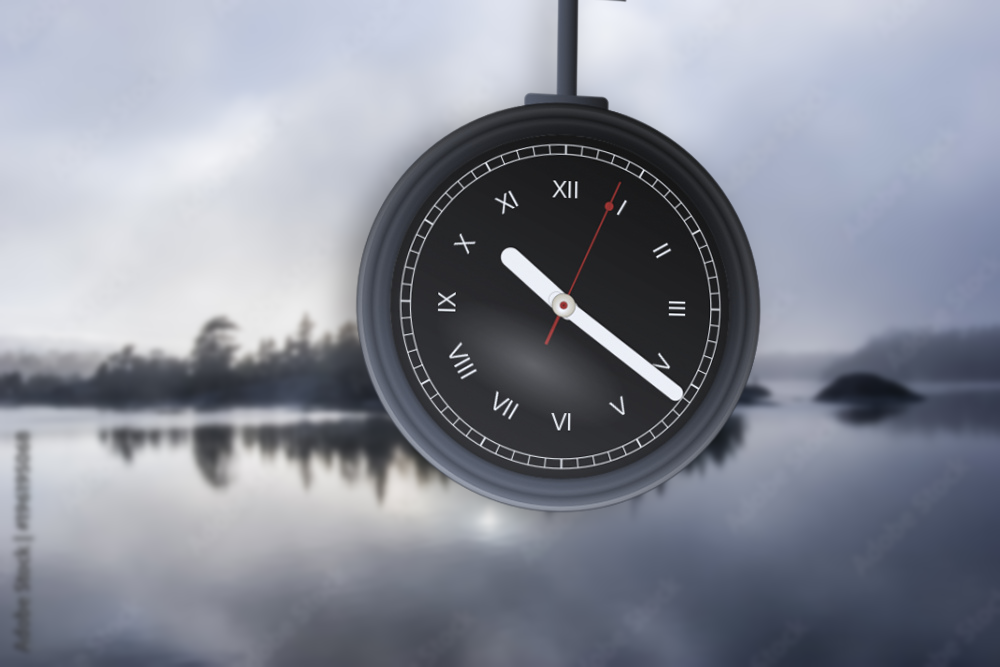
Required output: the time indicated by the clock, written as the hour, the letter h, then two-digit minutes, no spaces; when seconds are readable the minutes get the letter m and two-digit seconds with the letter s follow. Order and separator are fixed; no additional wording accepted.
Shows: 10h21m04s
